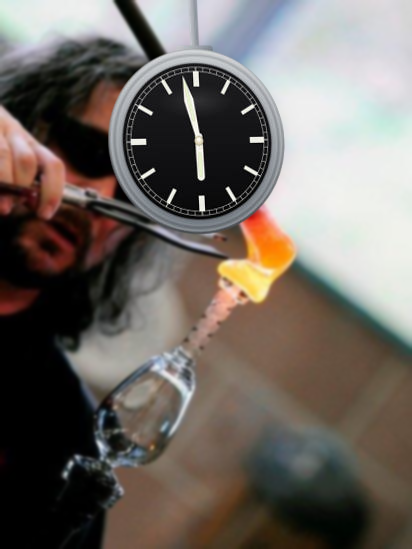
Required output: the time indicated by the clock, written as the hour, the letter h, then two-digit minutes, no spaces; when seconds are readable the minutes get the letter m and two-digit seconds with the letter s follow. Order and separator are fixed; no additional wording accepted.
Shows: 5h58
